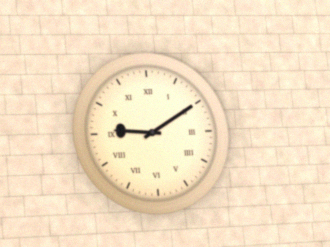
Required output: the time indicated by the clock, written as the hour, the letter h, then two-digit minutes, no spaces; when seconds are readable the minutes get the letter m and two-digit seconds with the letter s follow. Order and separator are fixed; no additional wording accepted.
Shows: 9h10
